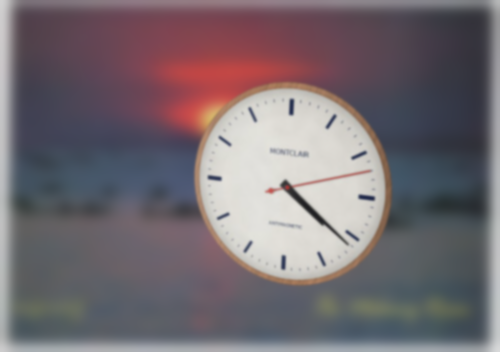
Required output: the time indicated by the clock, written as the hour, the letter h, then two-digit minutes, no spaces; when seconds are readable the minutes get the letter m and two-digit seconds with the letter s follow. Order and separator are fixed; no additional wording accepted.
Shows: 4h21m12s
